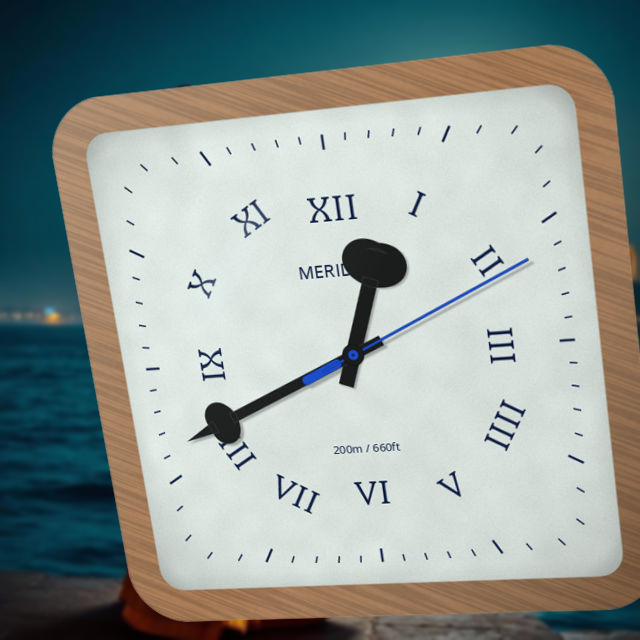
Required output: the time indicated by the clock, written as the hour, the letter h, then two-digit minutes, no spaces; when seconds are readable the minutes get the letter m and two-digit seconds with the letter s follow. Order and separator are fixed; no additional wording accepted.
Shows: 12h41m11s
